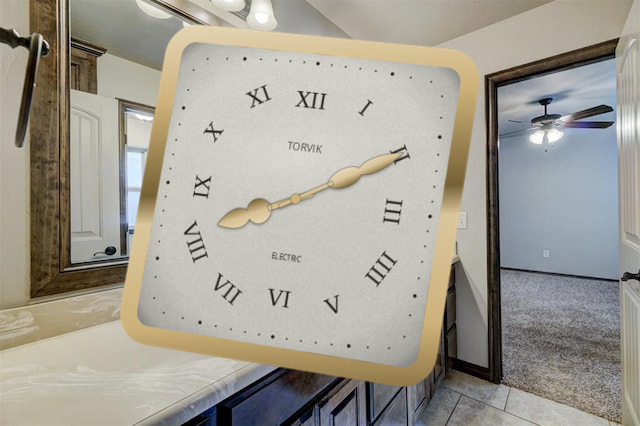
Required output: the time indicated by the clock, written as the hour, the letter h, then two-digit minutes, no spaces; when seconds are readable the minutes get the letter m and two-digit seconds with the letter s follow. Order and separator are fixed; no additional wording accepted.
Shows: 8h10
